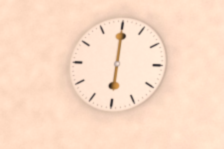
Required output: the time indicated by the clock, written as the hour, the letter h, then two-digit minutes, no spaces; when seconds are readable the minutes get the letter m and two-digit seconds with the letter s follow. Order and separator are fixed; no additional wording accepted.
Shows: 6h00
